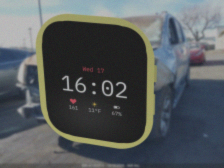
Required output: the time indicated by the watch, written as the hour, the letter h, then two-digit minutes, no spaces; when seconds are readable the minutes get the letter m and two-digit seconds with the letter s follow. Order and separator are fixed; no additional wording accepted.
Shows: 16h02
